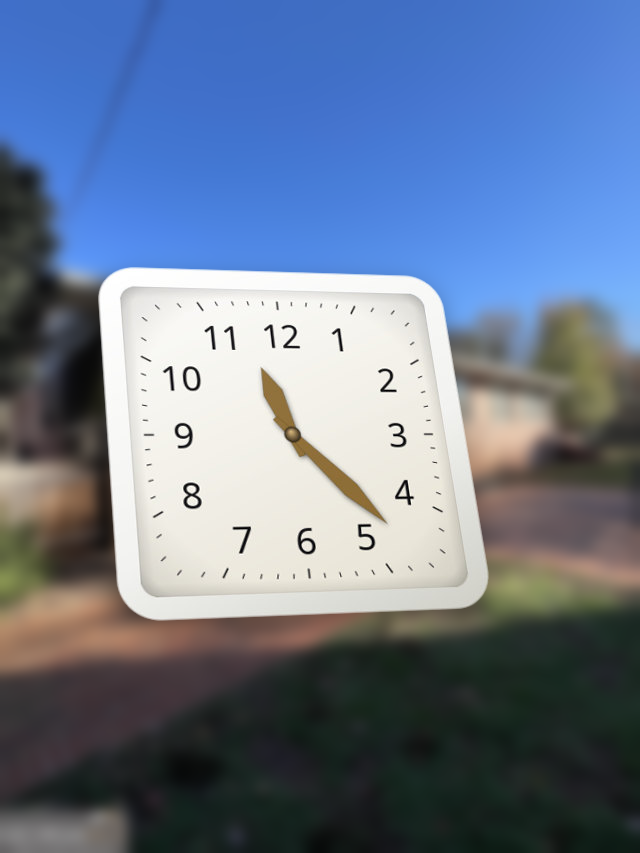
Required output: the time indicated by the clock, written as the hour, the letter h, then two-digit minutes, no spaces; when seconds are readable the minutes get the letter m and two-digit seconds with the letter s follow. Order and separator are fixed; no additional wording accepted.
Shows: 11h23
